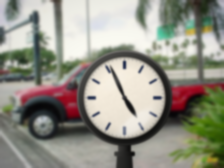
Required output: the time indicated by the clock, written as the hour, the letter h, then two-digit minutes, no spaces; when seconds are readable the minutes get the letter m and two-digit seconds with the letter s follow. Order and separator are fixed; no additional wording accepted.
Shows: 4h56
